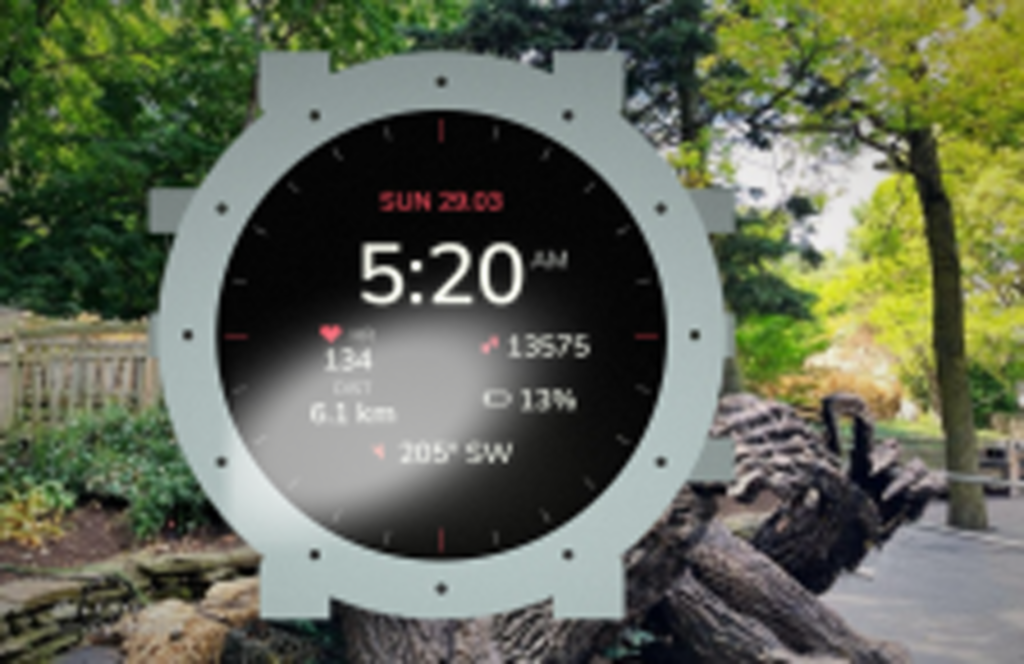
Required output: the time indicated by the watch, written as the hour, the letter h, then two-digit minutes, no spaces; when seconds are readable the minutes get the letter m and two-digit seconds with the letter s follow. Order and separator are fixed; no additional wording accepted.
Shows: 5h20
